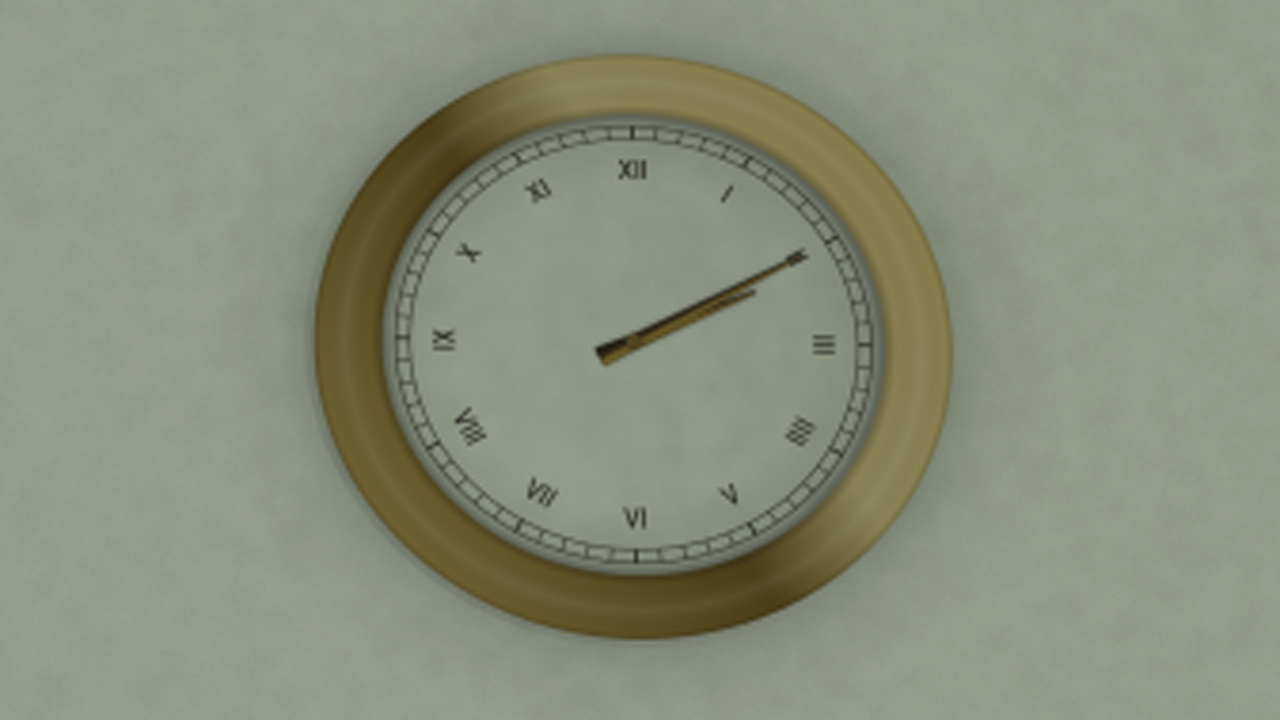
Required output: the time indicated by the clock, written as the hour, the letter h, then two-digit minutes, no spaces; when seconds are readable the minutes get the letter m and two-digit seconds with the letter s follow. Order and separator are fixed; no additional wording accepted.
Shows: 2h10
